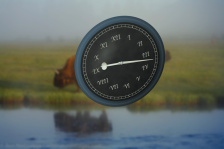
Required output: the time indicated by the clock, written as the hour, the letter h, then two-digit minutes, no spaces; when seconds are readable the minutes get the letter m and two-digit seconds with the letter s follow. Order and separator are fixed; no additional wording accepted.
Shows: 9h17
